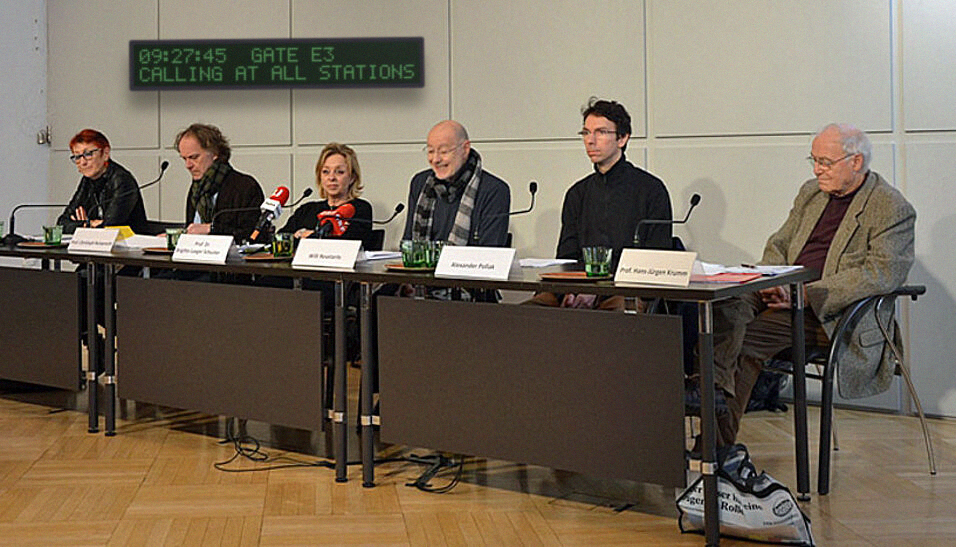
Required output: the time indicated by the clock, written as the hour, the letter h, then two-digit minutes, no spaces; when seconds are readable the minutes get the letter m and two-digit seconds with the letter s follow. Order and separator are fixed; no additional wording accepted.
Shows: 9h27m45s
